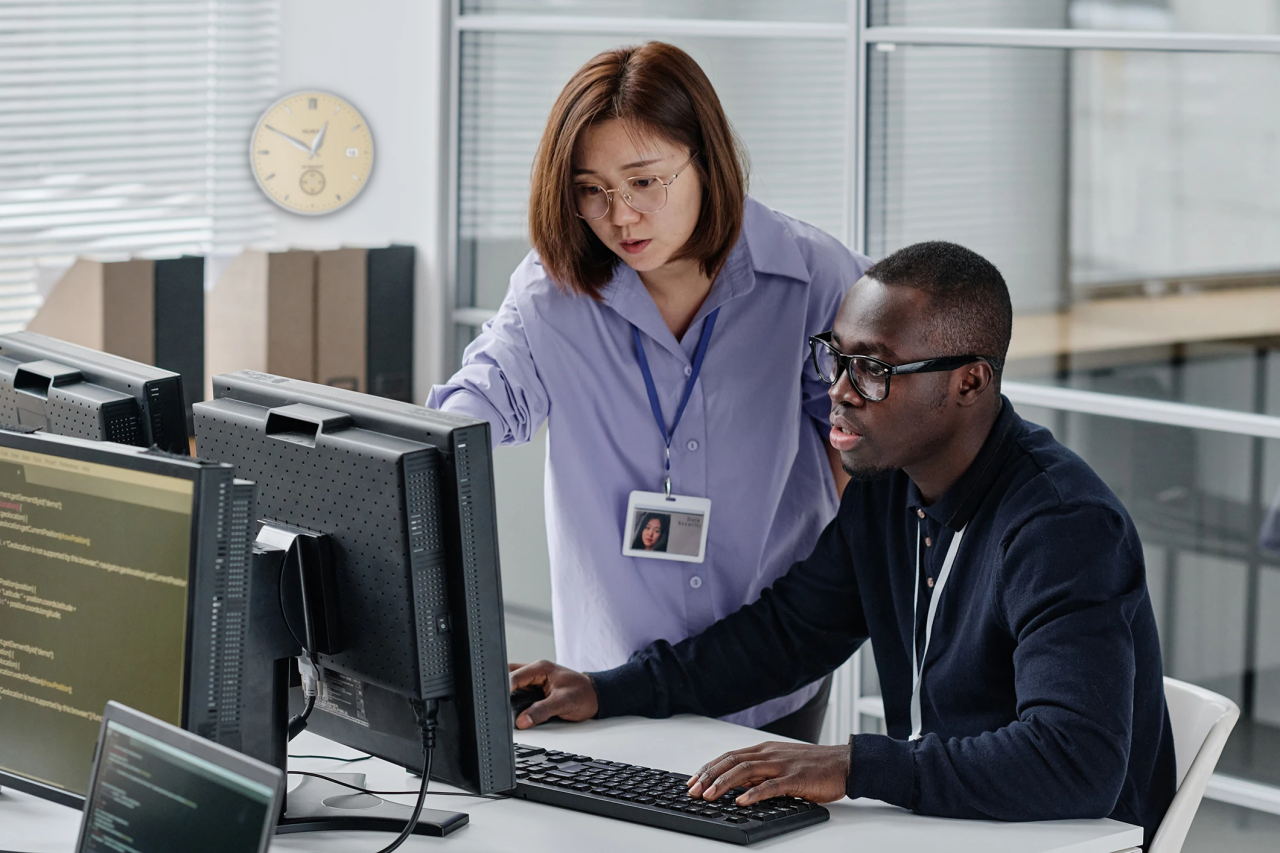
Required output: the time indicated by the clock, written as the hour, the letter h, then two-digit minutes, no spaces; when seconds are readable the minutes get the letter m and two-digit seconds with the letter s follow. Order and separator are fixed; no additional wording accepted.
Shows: 12h50
